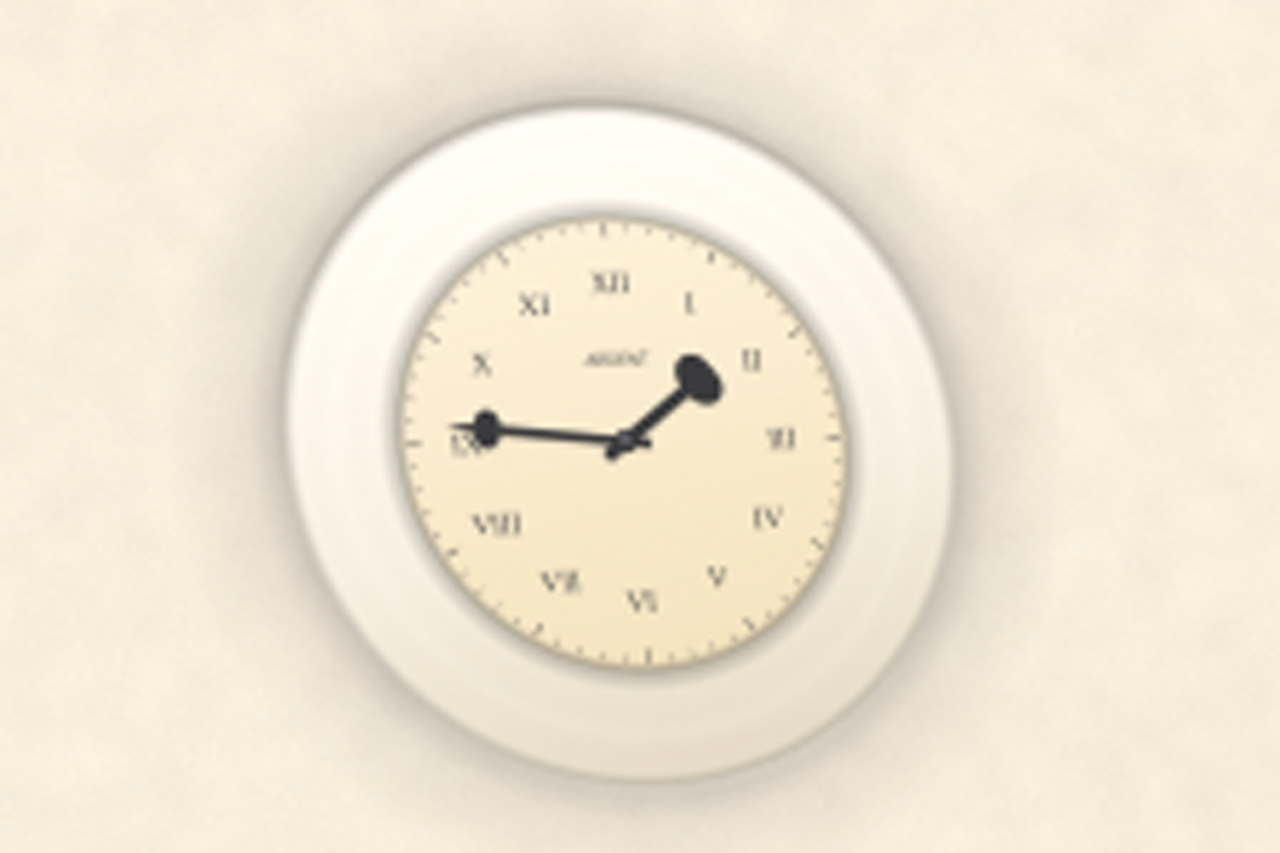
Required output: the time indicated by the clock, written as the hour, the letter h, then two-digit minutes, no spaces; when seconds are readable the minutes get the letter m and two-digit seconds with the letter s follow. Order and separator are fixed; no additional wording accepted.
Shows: 1h46
